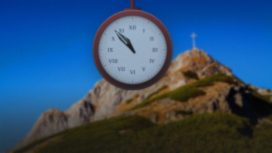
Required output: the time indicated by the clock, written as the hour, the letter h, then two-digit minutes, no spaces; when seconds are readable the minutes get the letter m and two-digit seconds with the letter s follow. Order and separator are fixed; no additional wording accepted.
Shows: 10h53
